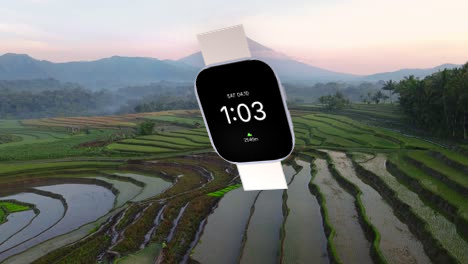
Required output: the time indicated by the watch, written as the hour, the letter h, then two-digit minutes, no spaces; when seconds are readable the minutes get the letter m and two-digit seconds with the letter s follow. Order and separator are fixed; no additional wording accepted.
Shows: 1h03
